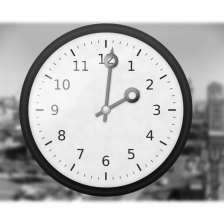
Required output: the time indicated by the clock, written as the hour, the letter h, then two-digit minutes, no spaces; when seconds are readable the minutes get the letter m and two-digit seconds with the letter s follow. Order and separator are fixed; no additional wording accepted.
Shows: 2h01
